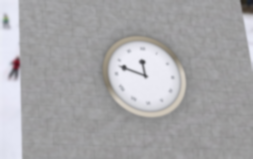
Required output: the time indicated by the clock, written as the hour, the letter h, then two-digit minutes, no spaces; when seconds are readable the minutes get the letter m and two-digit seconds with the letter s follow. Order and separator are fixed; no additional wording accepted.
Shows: 11h48
